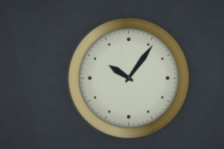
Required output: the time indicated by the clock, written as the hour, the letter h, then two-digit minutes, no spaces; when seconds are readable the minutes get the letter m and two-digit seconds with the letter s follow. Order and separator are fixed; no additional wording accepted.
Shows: 10h06
